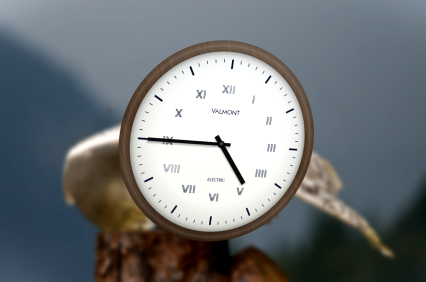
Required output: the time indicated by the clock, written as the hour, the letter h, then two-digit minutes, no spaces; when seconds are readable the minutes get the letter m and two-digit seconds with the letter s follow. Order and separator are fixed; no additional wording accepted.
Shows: 4h45
